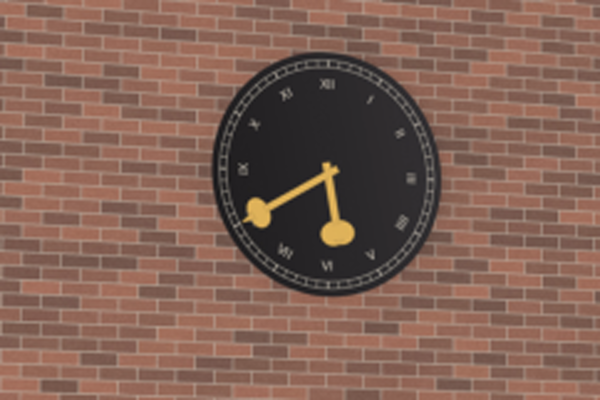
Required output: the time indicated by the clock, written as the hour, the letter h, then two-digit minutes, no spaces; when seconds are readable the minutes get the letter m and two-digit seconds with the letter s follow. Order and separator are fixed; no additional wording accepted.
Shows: 5h40
